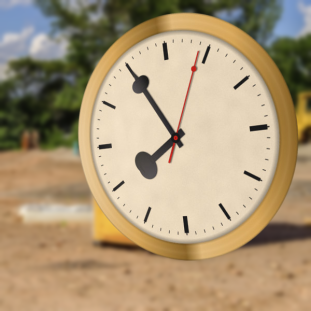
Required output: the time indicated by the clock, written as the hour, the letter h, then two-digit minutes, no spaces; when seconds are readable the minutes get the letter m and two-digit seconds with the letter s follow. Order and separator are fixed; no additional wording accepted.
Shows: 7h55m04s
